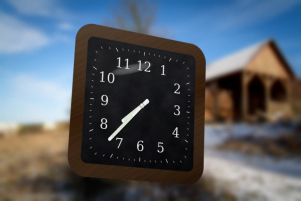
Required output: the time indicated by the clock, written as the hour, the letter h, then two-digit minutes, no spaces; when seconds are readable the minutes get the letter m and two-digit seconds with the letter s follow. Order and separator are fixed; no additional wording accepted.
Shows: 7h37
